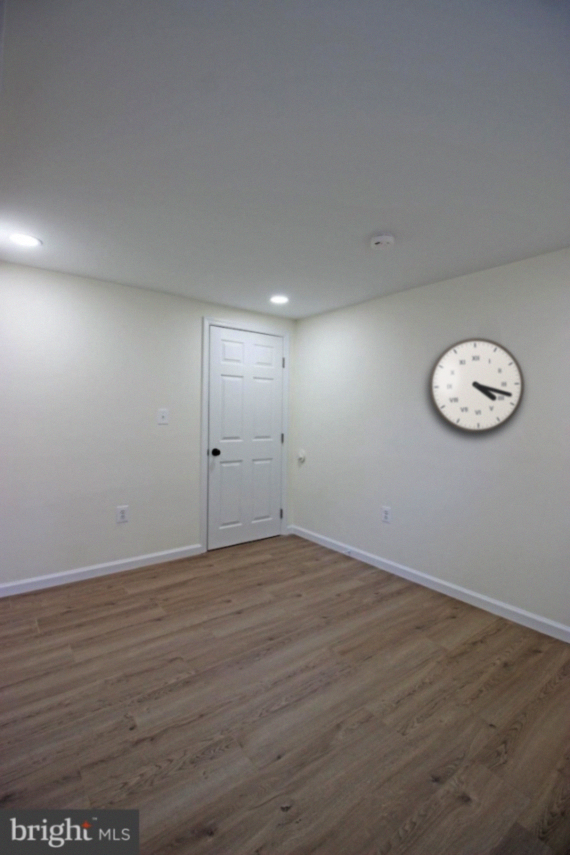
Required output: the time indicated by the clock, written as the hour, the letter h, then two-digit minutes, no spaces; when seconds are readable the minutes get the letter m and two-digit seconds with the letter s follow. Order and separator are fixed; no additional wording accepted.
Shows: 4h18
